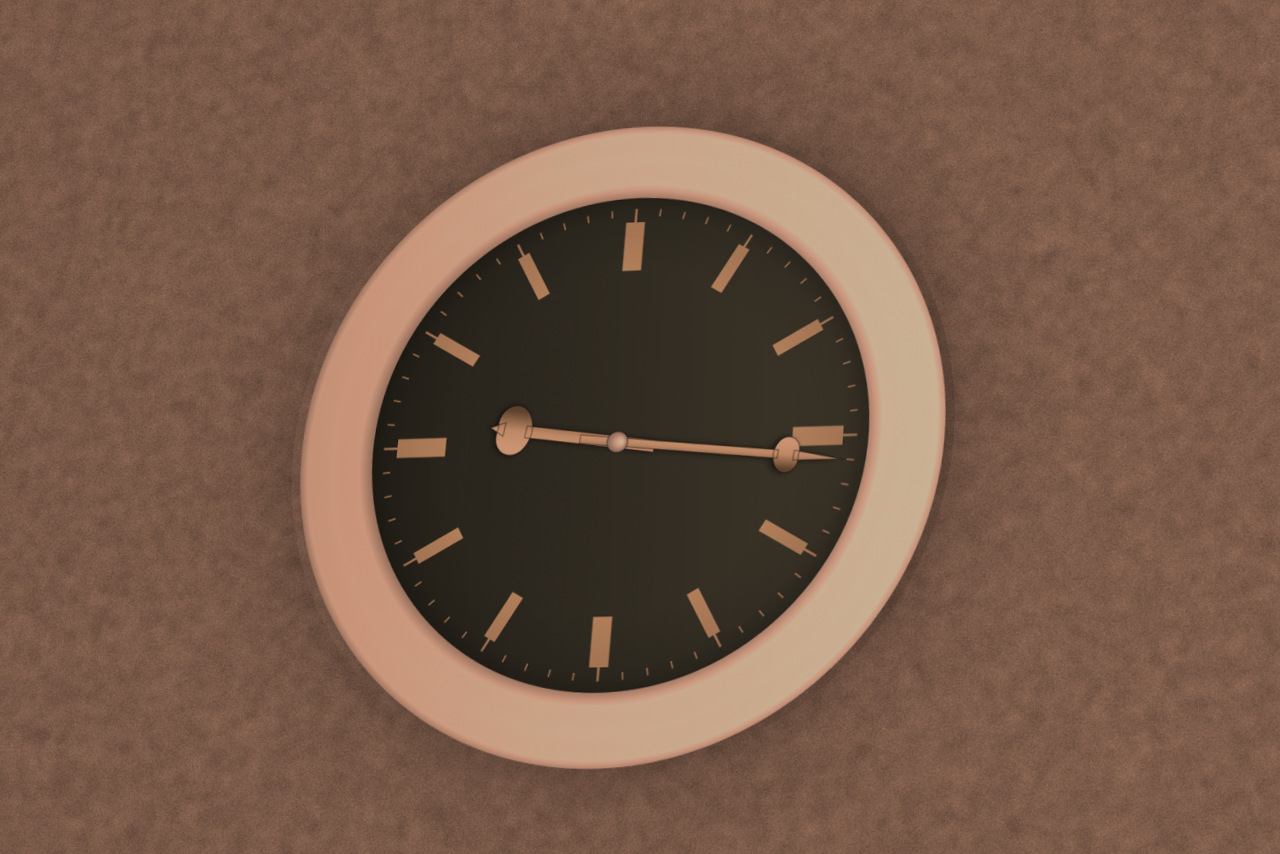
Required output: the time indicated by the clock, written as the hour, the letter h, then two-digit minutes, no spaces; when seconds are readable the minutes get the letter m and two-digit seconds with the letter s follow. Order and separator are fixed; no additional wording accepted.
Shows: 9h16
